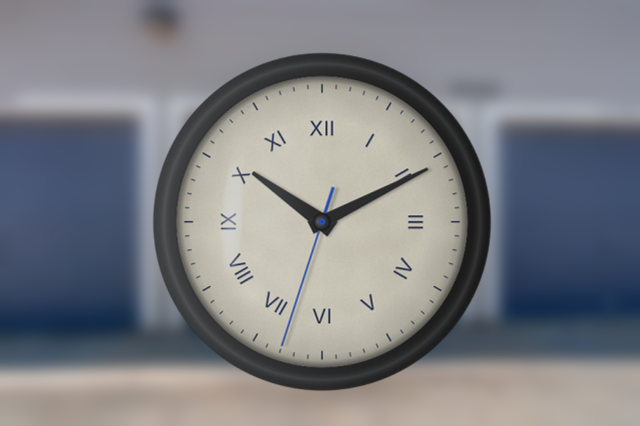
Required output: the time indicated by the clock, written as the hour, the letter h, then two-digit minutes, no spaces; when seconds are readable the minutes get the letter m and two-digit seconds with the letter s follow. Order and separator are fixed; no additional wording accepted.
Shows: 10h10m33s
